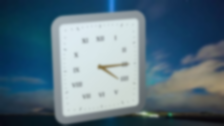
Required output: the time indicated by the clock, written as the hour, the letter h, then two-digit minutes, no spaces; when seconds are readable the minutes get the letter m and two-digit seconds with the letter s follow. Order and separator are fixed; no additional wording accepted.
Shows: 4h15
